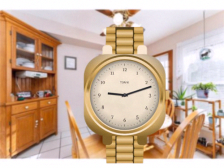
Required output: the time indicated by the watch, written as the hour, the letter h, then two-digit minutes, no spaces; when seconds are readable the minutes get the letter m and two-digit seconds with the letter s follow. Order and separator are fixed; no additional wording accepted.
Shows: 9h12
